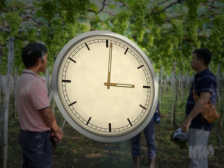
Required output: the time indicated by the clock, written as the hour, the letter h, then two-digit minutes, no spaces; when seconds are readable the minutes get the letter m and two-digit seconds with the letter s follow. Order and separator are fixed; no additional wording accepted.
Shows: 3h01
